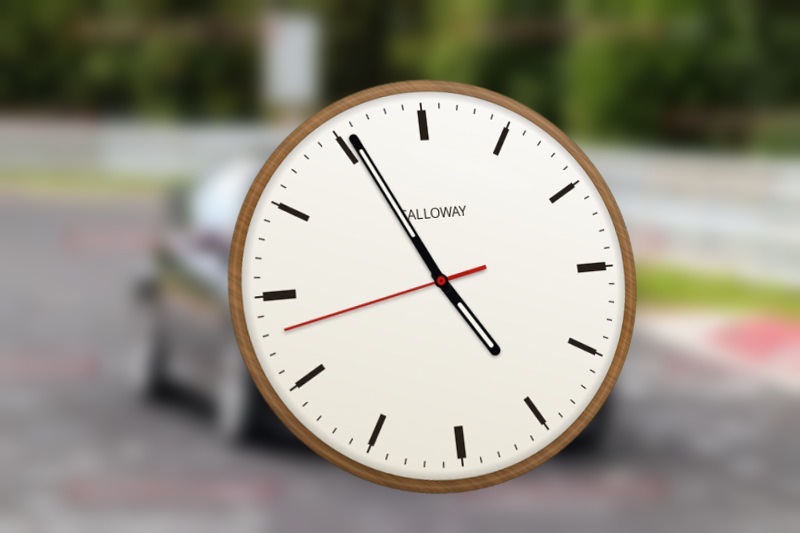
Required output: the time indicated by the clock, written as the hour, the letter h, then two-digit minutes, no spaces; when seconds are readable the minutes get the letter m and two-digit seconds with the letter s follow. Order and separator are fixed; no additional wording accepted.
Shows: 4h55m43s
